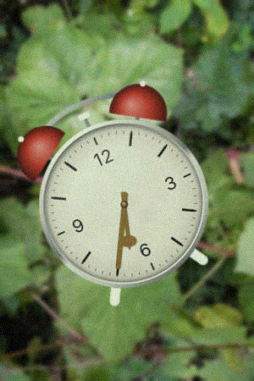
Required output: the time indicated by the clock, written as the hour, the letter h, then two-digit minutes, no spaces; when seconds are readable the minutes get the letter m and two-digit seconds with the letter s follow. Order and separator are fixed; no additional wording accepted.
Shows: 6h35
